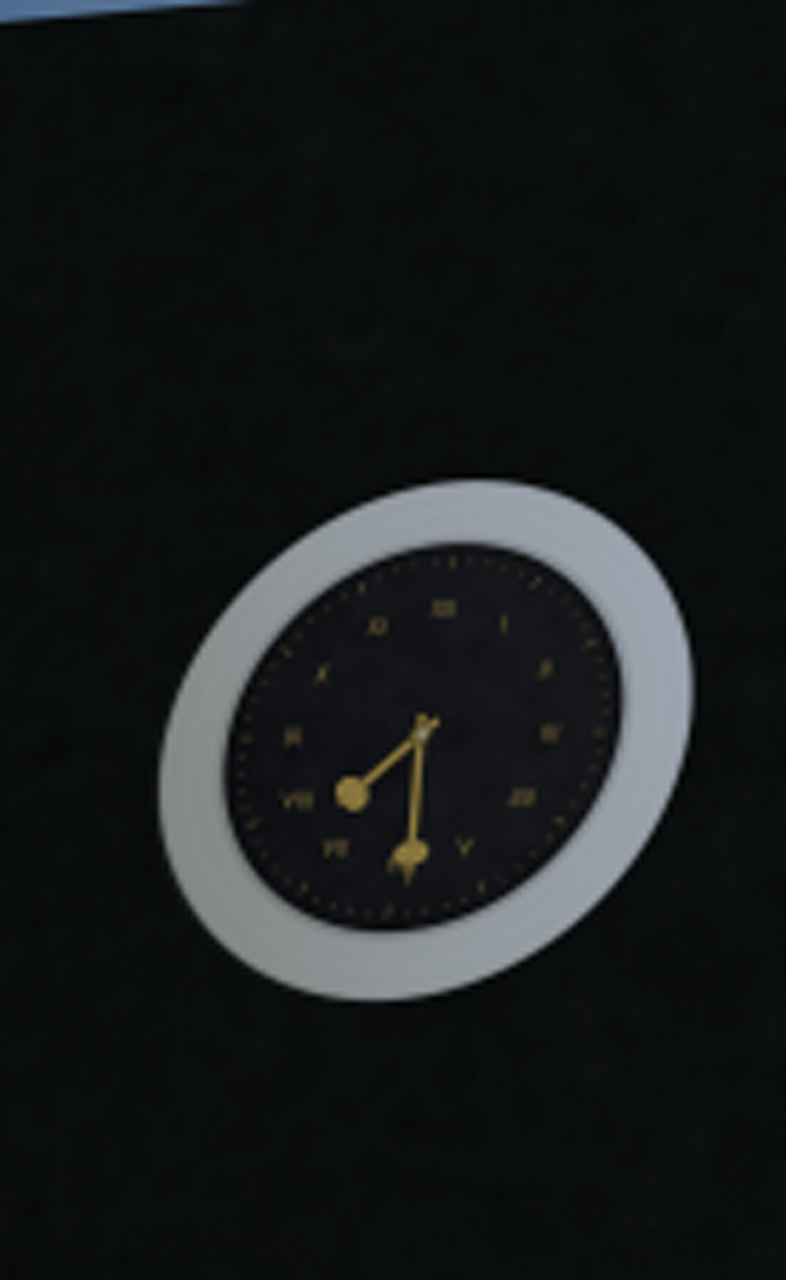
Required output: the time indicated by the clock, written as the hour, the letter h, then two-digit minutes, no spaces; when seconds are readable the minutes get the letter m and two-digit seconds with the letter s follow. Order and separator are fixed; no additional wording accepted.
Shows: 7h29
